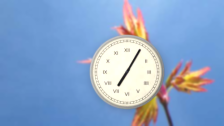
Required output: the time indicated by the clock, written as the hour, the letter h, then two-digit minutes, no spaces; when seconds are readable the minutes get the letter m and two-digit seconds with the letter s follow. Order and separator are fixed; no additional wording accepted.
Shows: 7h05
